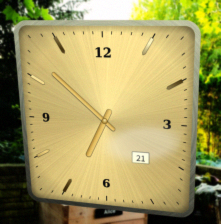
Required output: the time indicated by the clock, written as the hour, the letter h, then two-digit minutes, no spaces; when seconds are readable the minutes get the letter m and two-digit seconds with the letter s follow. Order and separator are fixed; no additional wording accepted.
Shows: 6h52
